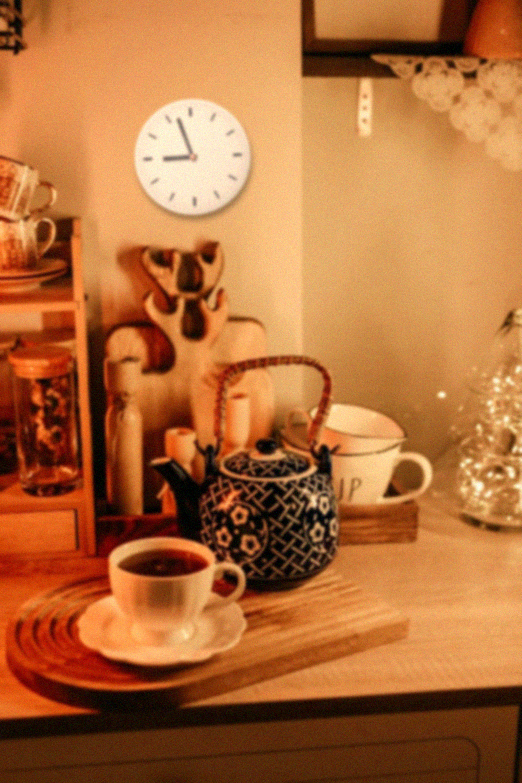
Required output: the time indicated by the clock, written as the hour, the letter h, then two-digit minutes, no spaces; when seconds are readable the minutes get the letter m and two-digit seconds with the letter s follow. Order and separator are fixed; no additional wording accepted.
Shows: 8h57
